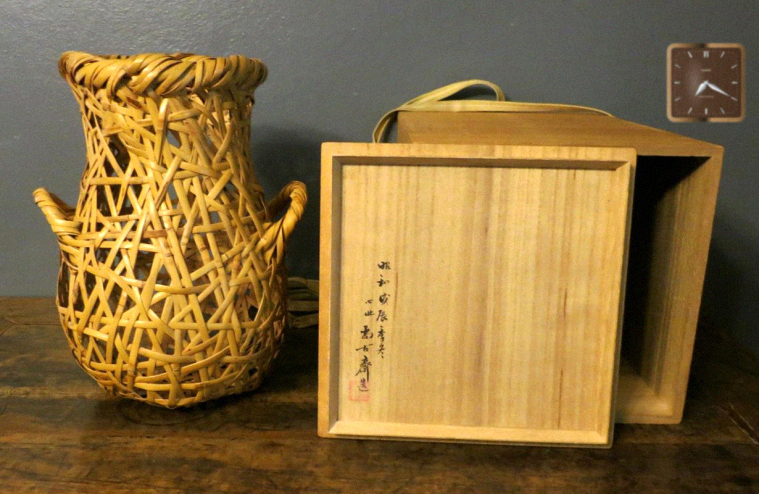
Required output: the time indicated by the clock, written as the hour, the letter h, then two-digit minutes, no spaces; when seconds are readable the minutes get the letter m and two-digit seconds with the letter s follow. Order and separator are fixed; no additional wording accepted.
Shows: 7h20
